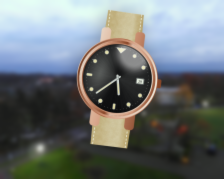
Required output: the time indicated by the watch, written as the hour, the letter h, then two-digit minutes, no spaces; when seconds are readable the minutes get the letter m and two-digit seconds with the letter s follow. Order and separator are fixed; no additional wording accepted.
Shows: 5h38
